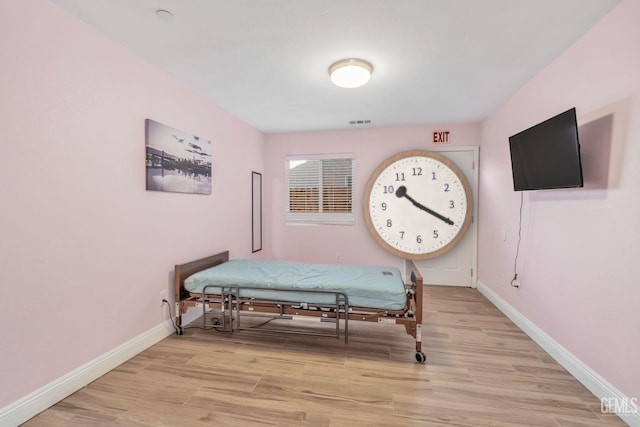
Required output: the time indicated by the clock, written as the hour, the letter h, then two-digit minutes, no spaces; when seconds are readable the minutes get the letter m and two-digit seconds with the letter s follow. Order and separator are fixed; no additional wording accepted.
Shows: 10h20
